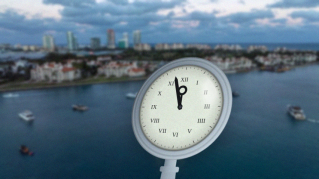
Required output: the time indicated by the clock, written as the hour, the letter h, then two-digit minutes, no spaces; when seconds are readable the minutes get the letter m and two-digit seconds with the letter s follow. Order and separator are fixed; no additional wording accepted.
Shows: 11h57
